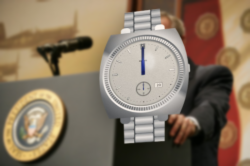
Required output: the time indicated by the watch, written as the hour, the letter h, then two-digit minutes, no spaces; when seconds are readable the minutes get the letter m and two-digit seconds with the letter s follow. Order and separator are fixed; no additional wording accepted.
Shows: 12h00
